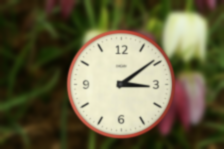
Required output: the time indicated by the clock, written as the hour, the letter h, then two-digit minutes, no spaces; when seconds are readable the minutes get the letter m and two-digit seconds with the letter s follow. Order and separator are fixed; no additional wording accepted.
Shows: 3h09
